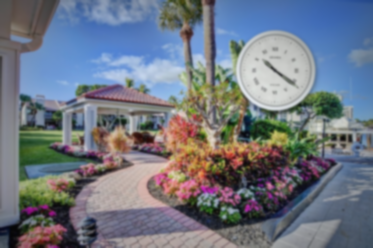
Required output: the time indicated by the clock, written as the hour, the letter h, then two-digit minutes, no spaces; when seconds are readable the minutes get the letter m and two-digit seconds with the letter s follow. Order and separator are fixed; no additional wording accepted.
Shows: 10h21
